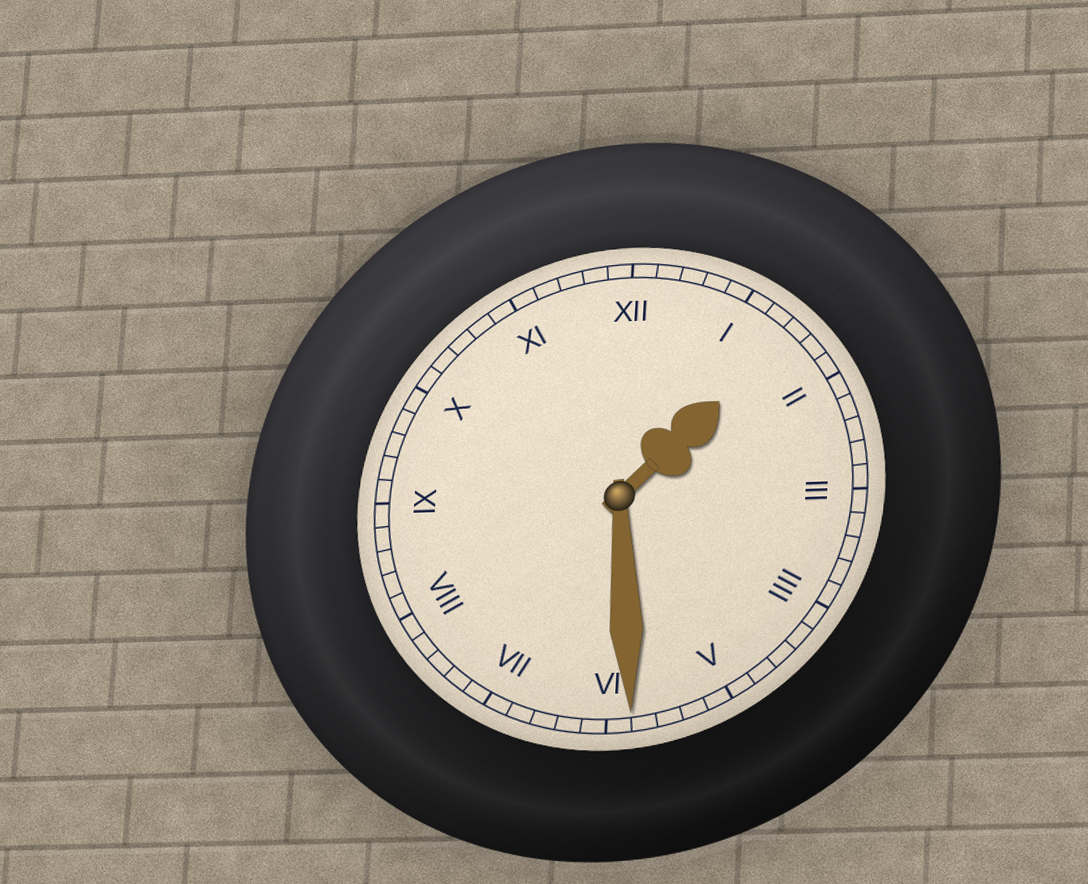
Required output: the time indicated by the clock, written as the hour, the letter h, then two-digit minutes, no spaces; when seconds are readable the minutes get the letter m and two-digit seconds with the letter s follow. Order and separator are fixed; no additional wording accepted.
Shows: 1h29
